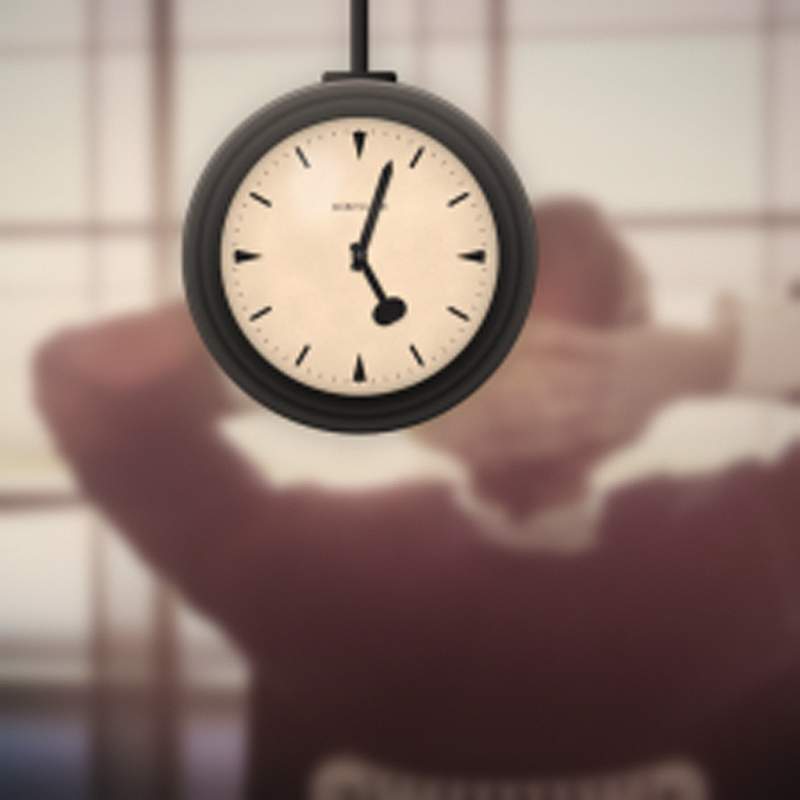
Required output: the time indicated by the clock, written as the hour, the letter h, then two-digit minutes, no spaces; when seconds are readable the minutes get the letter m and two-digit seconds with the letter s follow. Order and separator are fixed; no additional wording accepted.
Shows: 5h03
